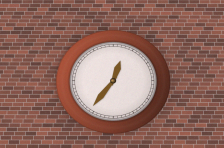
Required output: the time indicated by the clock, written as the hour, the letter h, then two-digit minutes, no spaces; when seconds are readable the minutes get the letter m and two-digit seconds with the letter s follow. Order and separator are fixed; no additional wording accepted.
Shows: 12h36
